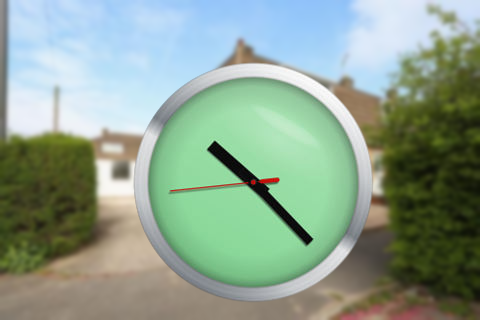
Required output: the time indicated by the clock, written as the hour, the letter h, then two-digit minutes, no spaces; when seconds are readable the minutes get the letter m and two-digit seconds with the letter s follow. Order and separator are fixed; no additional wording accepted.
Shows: 10h22m44s
